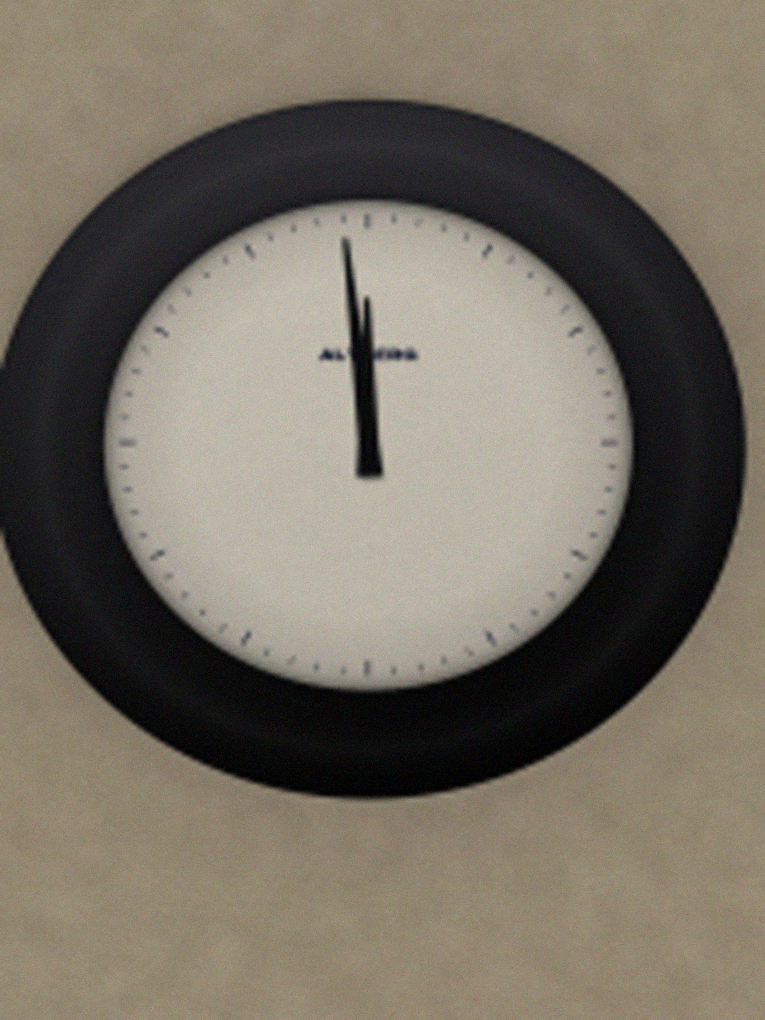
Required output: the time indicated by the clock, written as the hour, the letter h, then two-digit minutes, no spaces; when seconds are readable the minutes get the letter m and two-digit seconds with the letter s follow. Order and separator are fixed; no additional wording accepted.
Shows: 11h59
